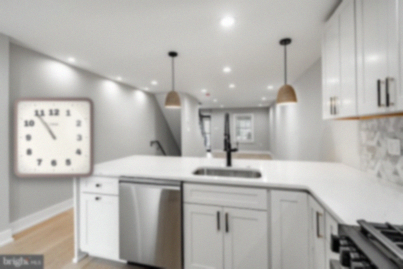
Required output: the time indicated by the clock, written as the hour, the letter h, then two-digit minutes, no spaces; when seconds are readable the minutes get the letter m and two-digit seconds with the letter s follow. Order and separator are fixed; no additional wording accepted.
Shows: 10h54
